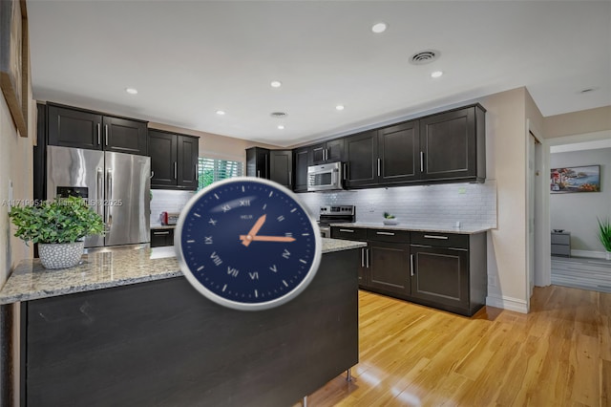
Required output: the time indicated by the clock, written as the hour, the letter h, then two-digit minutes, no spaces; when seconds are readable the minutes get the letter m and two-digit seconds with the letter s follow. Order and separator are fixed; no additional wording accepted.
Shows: 1h16
